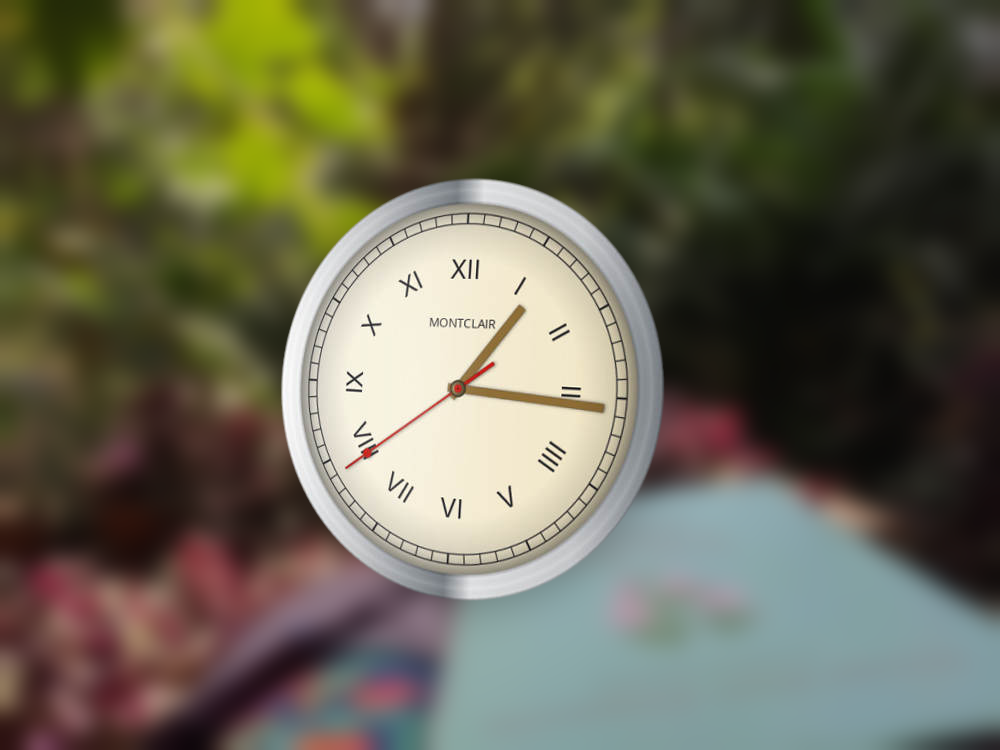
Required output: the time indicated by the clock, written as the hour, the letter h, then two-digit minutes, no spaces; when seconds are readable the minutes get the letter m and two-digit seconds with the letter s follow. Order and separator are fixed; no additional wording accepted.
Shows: 1h15m39s
